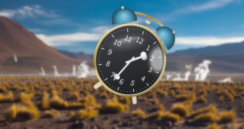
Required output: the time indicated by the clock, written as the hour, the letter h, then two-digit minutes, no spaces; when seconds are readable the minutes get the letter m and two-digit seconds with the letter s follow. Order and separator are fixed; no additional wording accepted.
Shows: 1h33
